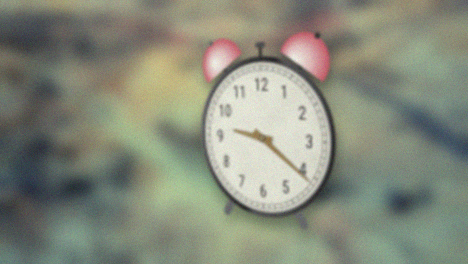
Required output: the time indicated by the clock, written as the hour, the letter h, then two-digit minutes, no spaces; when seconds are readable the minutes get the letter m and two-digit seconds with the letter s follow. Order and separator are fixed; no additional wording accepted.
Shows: 9h21
